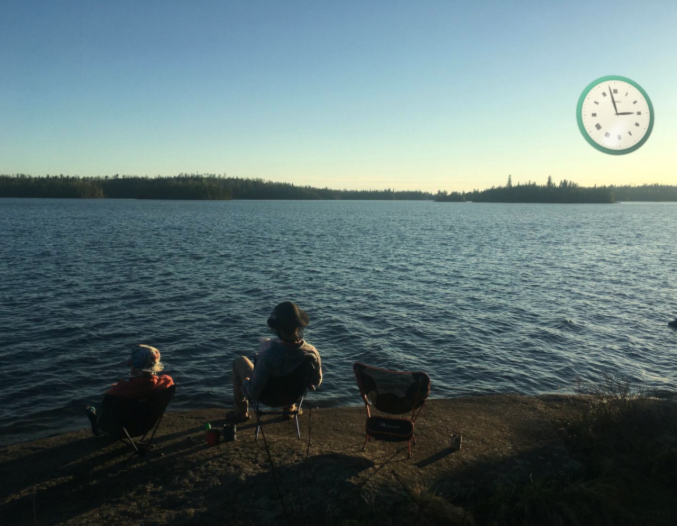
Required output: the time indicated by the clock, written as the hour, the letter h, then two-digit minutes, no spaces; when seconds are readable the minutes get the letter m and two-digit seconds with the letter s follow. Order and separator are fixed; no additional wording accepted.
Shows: 2h58
